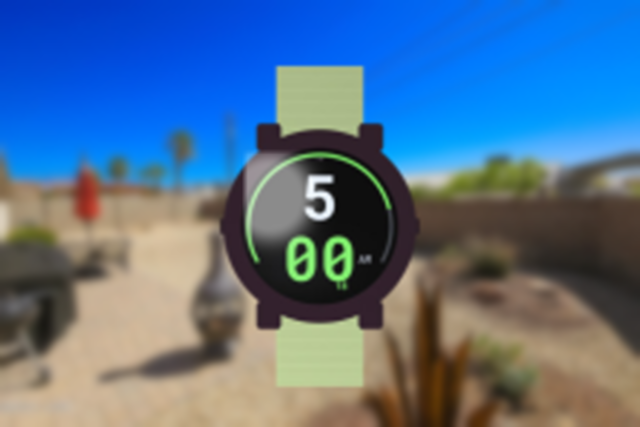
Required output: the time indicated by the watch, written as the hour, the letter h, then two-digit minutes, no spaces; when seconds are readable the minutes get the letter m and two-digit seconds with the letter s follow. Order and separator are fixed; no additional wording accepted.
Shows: 5h00
